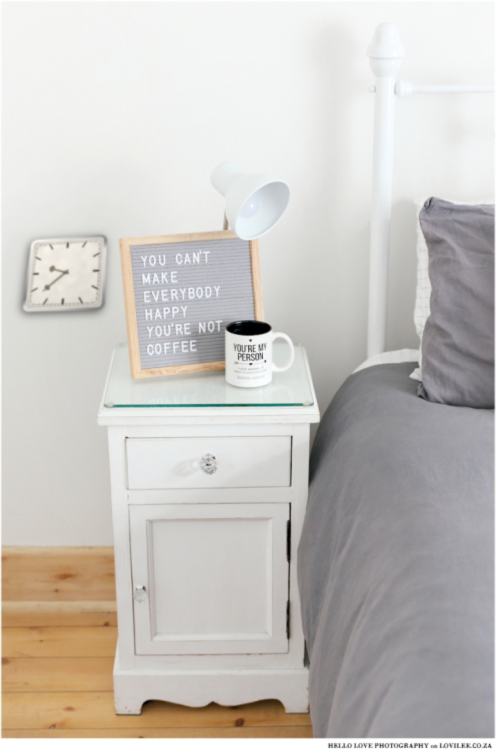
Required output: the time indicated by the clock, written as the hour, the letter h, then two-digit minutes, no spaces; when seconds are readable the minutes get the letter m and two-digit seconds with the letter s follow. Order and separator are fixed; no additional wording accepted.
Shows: 9h38
